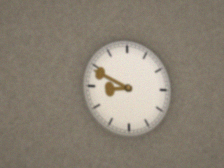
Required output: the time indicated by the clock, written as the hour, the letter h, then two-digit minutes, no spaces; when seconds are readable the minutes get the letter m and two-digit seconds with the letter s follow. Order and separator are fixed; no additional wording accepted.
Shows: 8h49
